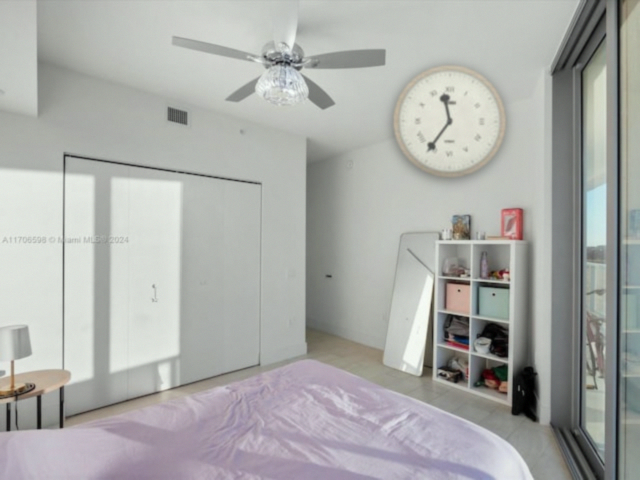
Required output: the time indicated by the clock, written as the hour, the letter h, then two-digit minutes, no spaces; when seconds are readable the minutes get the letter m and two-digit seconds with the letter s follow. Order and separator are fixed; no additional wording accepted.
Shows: 11h36
